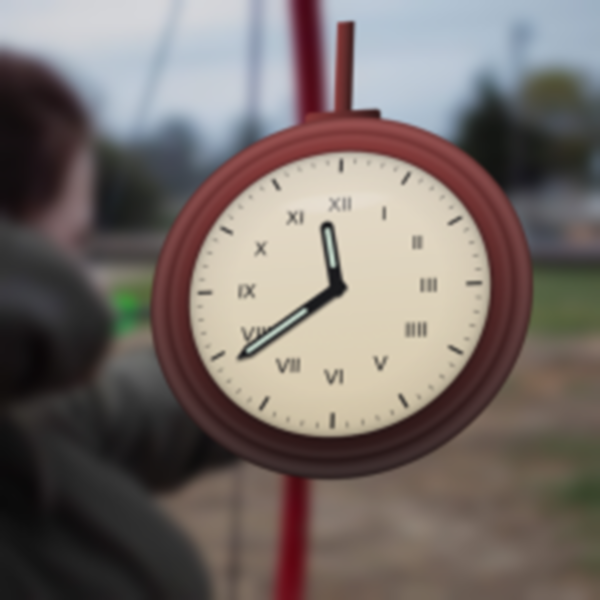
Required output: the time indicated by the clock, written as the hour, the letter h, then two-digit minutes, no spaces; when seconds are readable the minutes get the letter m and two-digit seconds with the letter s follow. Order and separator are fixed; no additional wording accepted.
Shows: 11h39
